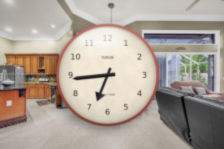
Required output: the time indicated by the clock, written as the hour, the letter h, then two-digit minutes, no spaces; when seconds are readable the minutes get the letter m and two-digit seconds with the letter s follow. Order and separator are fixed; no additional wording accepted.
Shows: 6h44
